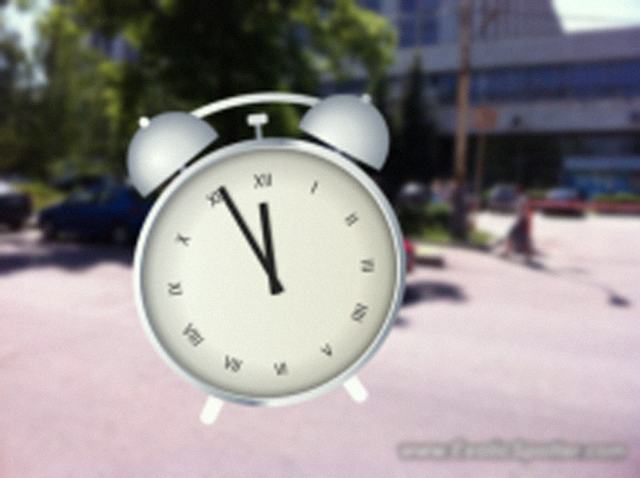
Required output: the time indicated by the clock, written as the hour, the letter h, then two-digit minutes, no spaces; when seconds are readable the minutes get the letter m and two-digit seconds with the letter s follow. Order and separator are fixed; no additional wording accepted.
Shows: 11h56
